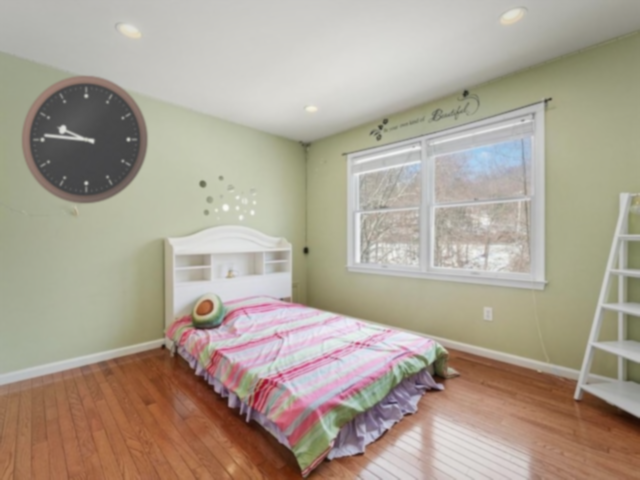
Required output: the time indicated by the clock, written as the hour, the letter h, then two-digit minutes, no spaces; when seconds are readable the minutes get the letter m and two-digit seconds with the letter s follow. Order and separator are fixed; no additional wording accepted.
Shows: 9h46
